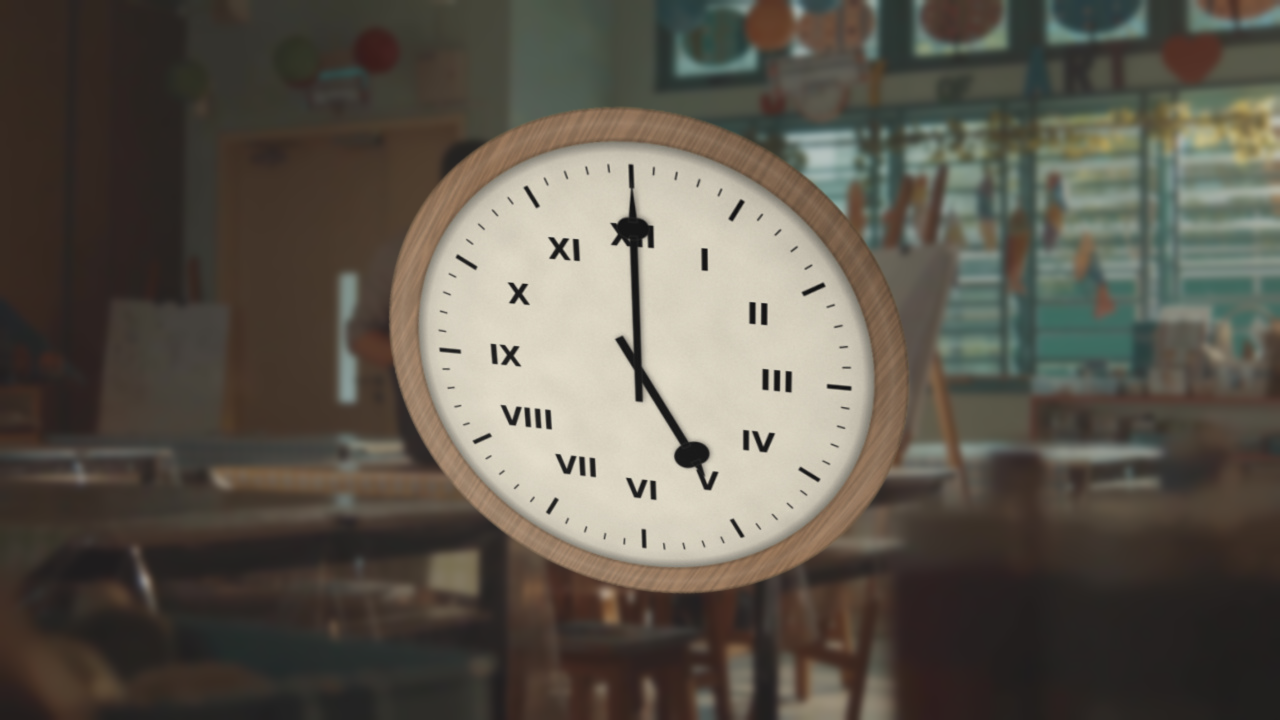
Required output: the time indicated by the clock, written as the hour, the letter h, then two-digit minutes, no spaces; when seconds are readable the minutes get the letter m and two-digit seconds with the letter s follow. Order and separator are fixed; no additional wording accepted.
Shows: 5h00
